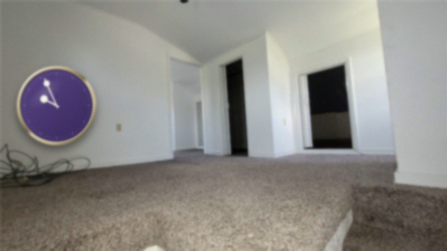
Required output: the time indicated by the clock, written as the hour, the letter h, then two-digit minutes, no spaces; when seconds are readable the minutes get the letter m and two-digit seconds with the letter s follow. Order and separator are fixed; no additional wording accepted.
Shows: 9h56
